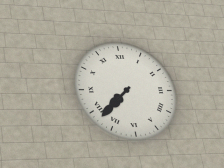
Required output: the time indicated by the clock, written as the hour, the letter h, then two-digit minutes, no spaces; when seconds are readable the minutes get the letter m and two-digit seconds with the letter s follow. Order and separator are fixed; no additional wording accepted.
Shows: 7h38
